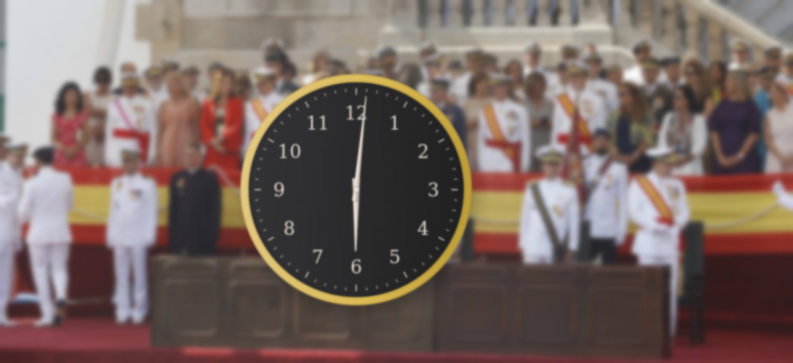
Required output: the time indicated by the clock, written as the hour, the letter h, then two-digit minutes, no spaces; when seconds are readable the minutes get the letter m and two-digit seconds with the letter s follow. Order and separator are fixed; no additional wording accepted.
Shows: 6h01
